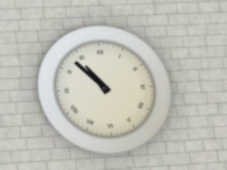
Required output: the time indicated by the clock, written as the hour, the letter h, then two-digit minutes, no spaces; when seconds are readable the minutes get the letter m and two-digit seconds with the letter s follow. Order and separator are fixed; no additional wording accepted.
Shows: 10h53
